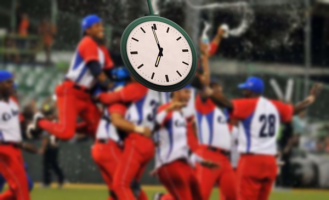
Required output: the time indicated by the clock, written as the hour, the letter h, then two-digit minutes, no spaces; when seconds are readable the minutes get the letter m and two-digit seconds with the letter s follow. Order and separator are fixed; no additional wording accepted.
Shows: 6h59
